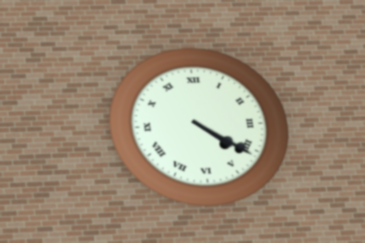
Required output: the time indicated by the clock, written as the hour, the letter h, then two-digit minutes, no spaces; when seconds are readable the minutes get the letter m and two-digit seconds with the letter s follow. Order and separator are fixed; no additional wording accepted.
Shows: 4h21
